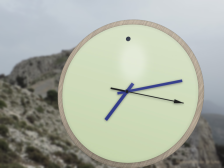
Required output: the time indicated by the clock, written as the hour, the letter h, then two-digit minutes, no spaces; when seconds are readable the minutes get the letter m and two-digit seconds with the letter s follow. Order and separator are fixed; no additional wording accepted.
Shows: 7h13m17s
